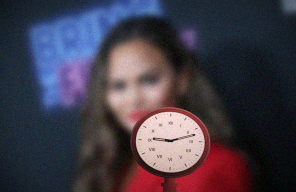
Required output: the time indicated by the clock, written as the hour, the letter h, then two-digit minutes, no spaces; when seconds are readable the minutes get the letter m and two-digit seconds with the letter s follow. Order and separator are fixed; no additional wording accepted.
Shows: 9h12
